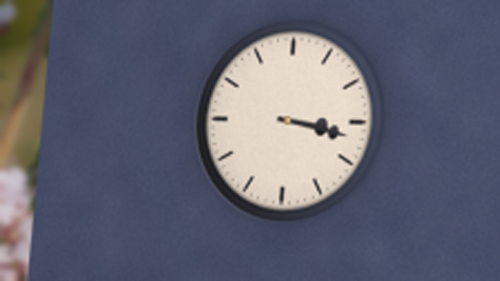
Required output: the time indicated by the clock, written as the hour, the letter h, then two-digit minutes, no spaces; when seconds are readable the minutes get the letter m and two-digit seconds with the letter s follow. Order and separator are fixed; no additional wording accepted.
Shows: 3h17
